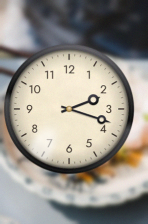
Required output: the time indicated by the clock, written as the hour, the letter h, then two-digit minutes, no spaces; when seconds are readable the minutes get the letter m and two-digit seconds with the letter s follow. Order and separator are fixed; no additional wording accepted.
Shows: 2h18
